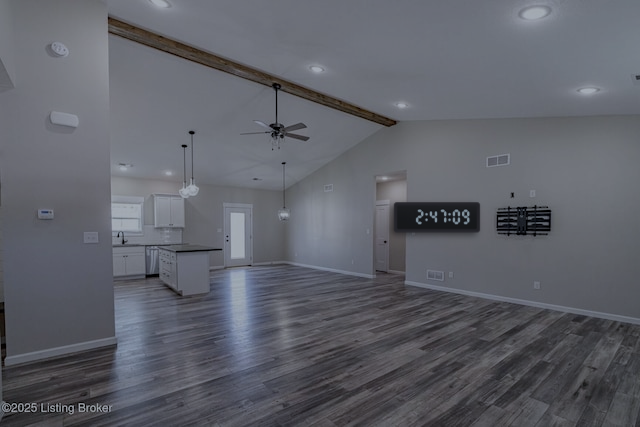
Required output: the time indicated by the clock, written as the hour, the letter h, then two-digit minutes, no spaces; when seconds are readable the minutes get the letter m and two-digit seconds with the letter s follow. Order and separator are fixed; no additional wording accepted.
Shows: 2h47m09s
